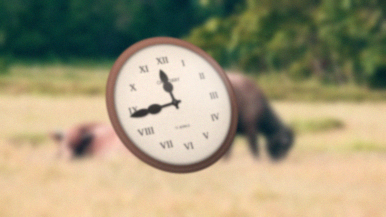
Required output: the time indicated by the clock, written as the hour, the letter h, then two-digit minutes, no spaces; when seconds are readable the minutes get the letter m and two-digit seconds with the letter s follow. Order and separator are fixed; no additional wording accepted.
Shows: 11h44
